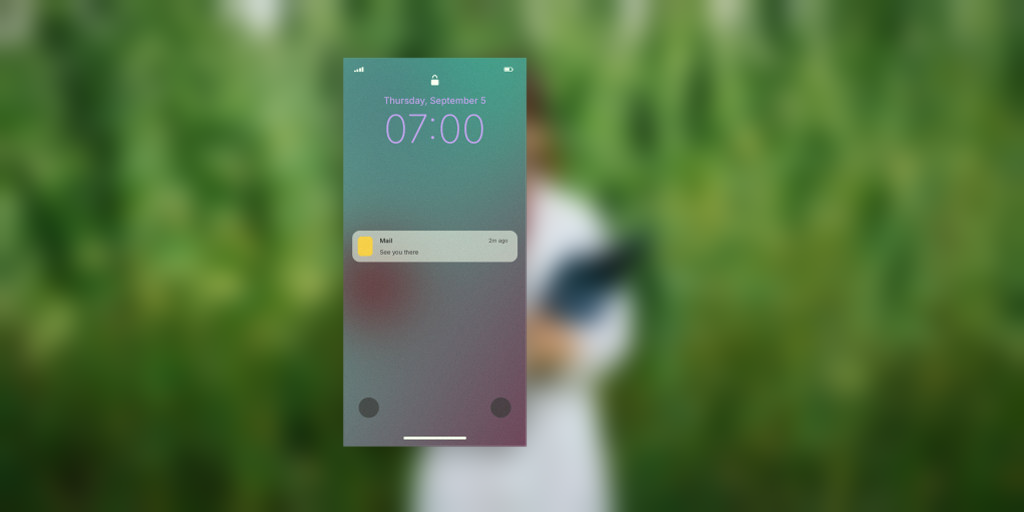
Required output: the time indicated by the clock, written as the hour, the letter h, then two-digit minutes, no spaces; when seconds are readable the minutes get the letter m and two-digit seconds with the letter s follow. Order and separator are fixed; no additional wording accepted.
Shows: 7h00
